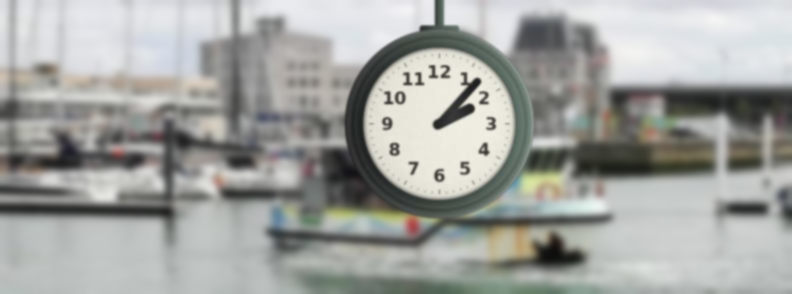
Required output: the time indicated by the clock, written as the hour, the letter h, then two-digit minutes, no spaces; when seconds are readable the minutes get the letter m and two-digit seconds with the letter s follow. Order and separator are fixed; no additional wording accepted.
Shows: 2h07
